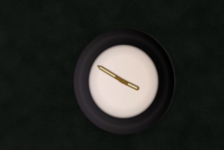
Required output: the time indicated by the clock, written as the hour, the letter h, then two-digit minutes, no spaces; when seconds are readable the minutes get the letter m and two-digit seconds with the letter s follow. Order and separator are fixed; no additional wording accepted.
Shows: 3h50
